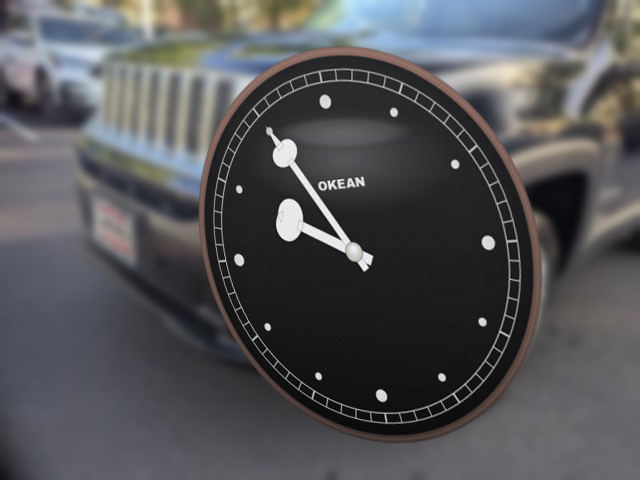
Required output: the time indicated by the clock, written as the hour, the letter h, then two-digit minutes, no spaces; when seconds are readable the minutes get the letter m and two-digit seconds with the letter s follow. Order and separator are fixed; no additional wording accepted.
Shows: 9h55
